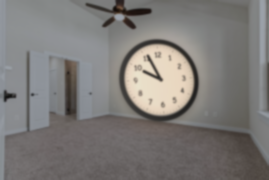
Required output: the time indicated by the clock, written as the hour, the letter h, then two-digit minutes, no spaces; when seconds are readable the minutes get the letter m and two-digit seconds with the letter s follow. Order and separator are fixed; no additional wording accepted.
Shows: 9h56
